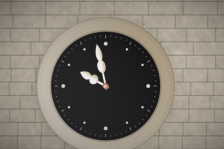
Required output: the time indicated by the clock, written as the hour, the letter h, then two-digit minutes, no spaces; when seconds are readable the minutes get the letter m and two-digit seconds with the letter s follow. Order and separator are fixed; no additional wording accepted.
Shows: 9h58
